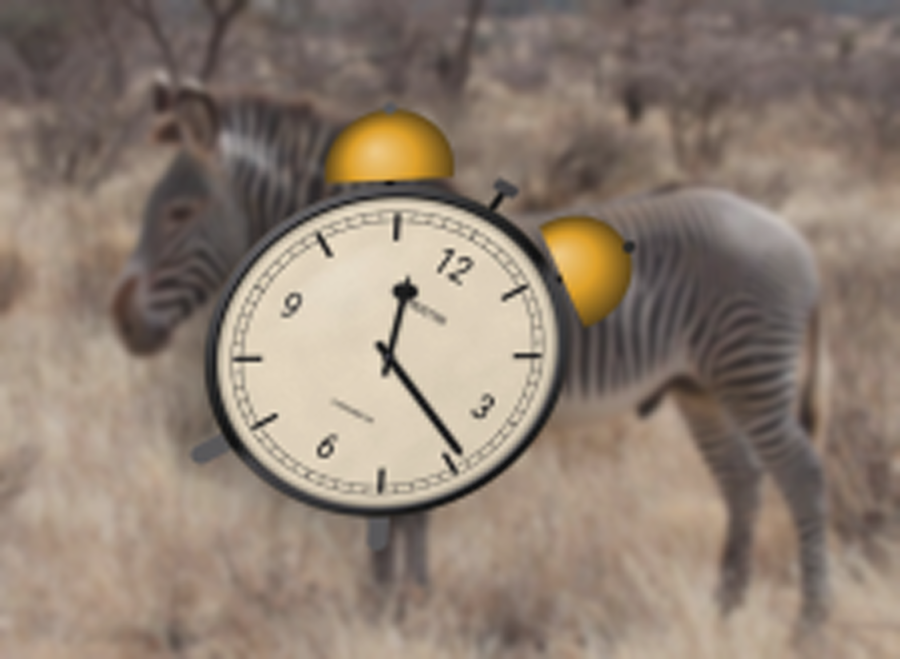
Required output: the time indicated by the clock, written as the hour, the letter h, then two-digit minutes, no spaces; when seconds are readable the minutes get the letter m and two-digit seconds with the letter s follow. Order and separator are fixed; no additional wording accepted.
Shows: 11h19
